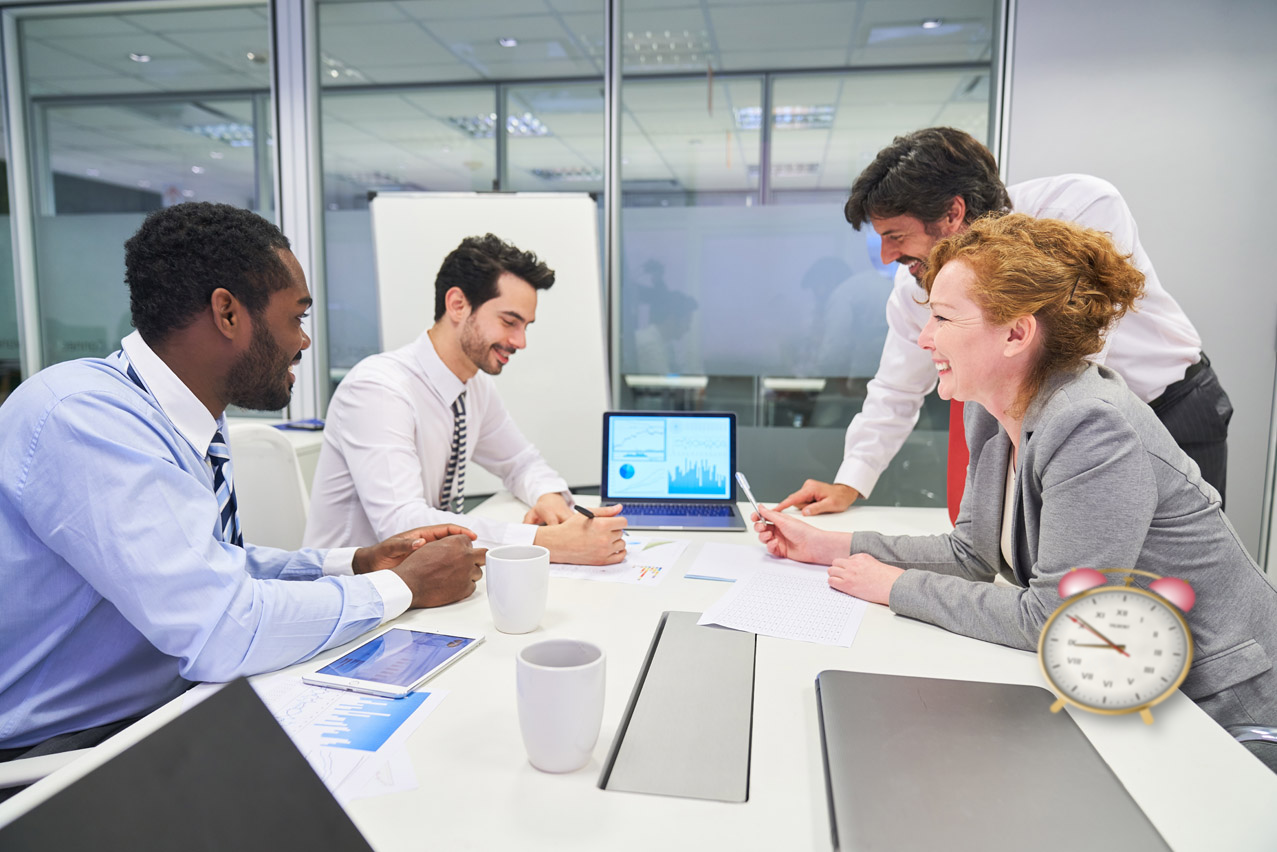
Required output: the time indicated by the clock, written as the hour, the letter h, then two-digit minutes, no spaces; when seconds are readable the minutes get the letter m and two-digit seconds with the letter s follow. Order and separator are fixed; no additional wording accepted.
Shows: 8h50m50s
